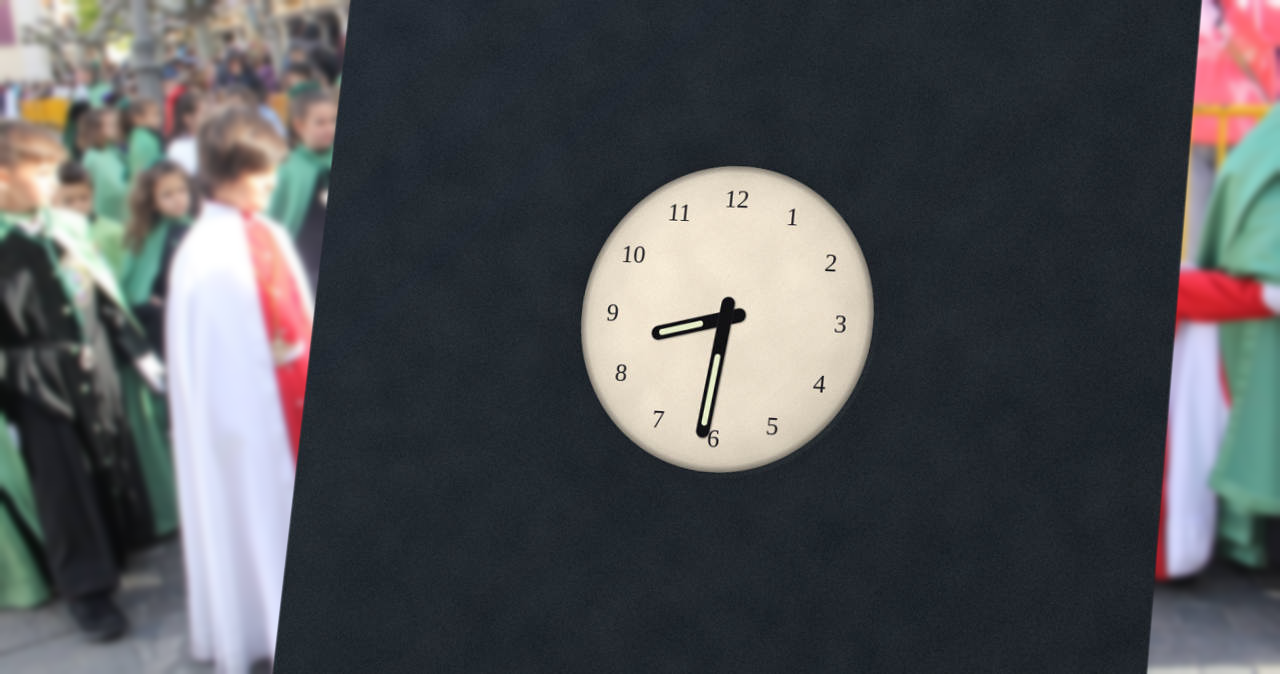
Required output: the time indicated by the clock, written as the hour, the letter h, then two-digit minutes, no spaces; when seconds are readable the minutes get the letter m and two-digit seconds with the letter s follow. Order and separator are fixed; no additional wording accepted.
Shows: 8h31
